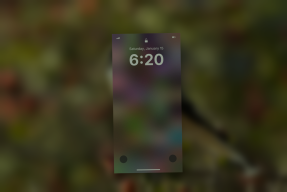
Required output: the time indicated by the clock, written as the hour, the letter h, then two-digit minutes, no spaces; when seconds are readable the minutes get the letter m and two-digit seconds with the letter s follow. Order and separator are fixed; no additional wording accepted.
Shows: 6h20
